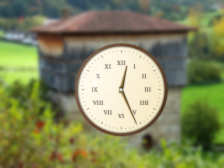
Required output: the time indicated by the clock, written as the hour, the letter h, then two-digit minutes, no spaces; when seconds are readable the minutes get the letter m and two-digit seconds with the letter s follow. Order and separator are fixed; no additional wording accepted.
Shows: 12h26
